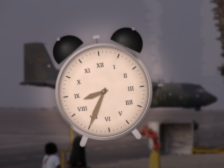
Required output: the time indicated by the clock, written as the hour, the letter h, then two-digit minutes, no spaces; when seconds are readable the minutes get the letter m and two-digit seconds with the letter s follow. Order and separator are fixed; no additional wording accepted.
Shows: 8h35
